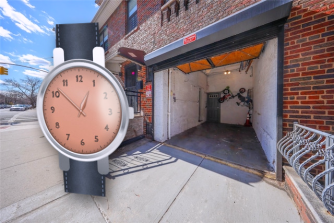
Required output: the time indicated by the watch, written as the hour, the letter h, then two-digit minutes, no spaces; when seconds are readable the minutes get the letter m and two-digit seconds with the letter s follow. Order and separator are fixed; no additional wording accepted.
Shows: 12h52
